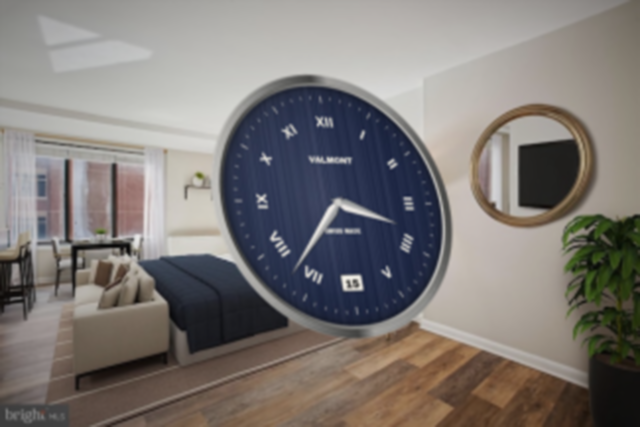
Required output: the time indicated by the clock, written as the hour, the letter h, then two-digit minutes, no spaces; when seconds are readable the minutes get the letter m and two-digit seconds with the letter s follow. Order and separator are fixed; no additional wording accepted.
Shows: 3h37
